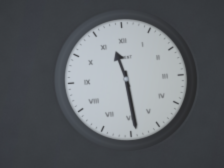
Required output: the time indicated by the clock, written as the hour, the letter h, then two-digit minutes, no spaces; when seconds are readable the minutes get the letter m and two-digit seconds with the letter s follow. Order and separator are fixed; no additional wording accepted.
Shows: 11h29
